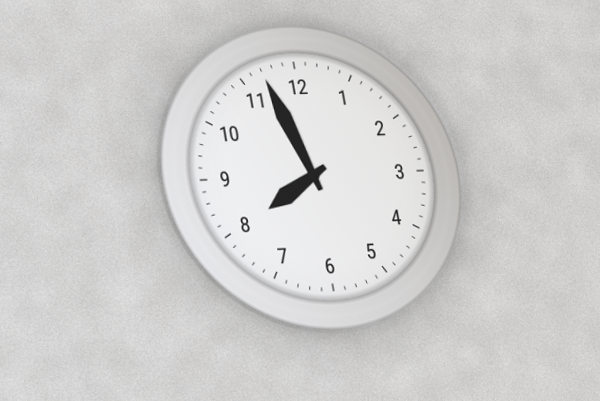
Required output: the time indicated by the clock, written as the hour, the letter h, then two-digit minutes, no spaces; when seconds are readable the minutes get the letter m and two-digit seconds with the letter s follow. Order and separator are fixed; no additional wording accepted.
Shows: 7h57
